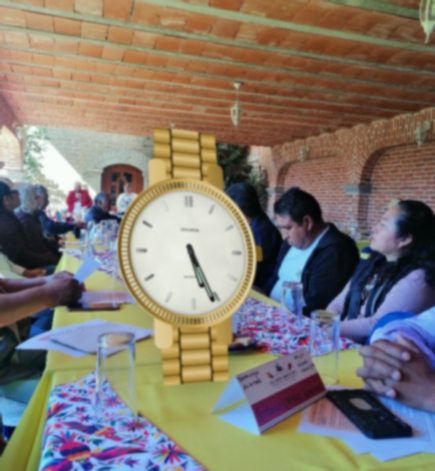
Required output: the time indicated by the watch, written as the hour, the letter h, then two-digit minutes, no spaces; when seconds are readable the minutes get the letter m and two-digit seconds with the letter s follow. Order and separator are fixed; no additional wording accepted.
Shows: 5h26
